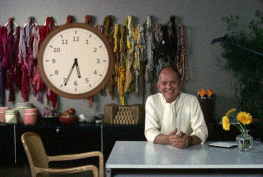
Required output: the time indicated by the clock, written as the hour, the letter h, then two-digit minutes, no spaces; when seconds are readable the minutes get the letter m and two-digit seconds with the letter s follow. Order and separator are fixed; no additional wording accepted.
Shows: 5h34
